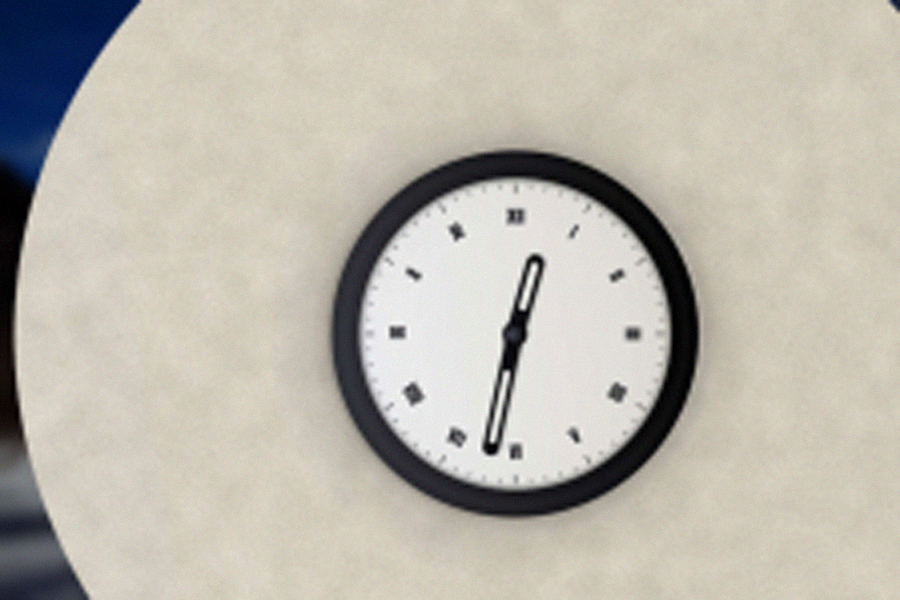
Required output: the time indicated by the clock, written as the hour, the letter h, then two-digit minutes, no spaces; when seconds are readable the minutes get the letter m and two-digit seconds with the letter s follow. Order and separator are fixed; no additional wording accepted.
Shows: 12h32
